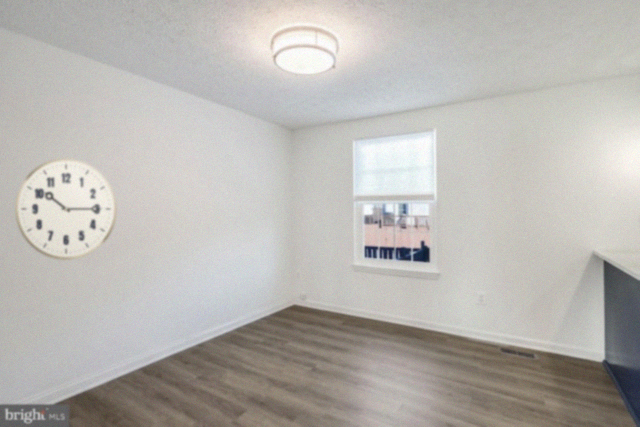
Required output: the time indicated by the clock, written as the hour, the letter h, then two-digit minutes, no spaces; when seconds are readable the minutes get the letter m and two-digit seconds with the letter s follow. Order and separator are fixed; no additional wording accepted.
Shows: 10h15
